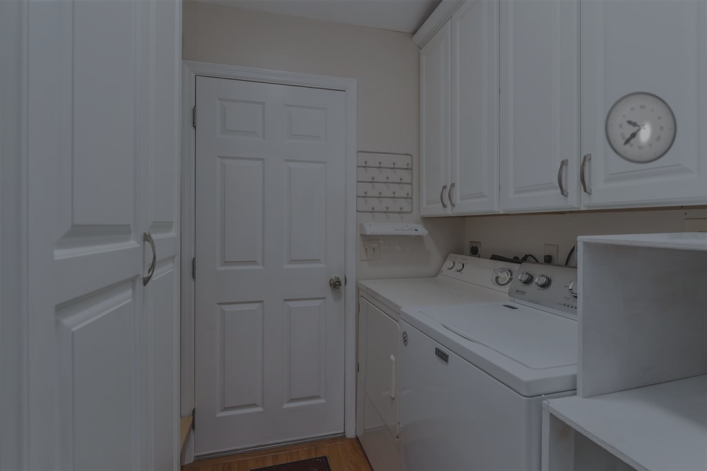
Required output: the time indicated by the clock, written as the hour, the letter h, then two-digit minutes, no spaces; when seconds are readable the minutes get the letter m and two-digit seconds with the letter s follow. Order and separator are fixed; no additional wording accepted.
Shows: 9h37
